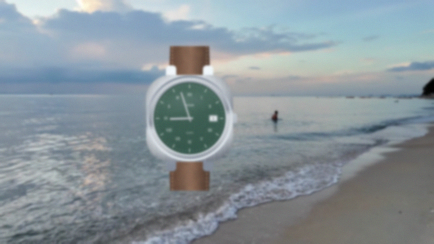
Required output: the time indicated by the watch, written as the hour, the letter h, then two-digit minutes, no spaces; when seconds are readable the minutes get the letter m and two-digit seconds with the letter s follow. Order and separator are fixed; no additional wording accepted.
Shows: 8h57
